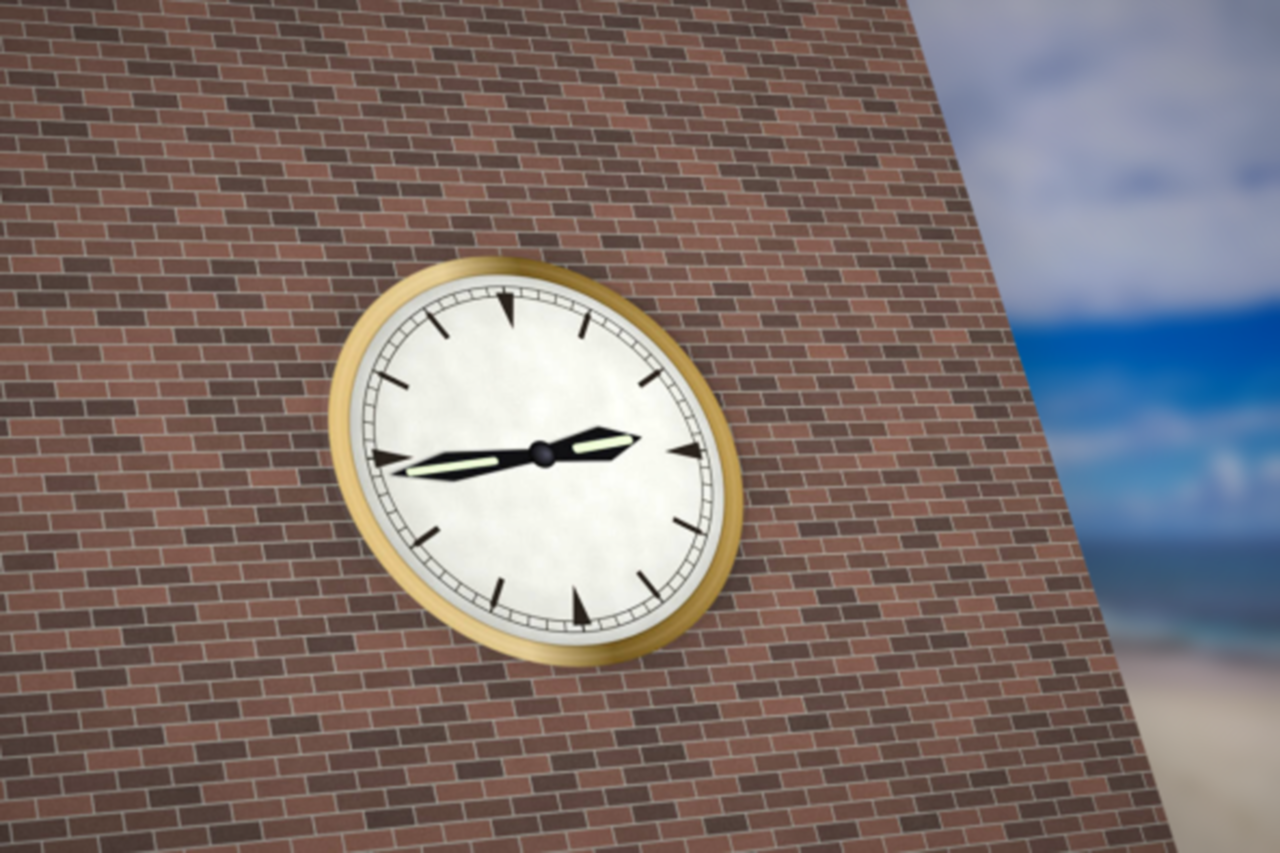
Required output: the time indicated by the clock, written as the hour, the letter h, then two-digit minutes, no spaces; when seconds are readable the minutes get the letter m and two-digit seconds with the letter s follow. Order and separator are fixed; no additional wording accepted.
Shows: 2h44
